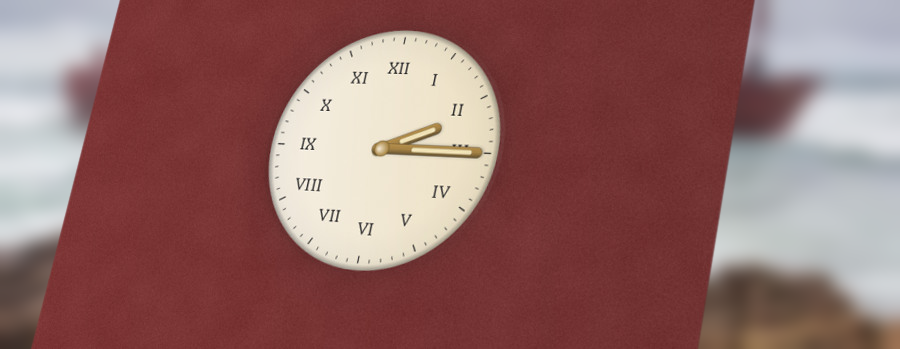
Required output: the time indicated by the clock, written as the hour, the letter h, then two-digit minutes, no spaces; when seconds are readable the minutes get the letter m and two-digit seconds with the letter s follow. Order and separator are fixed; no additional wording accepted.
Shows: 2h15
